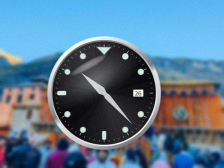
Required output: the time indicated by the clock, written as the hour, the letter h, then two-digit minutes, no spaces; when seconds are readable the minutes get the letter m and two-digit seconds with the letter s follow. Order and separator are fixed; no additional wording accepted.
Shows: 10h23
